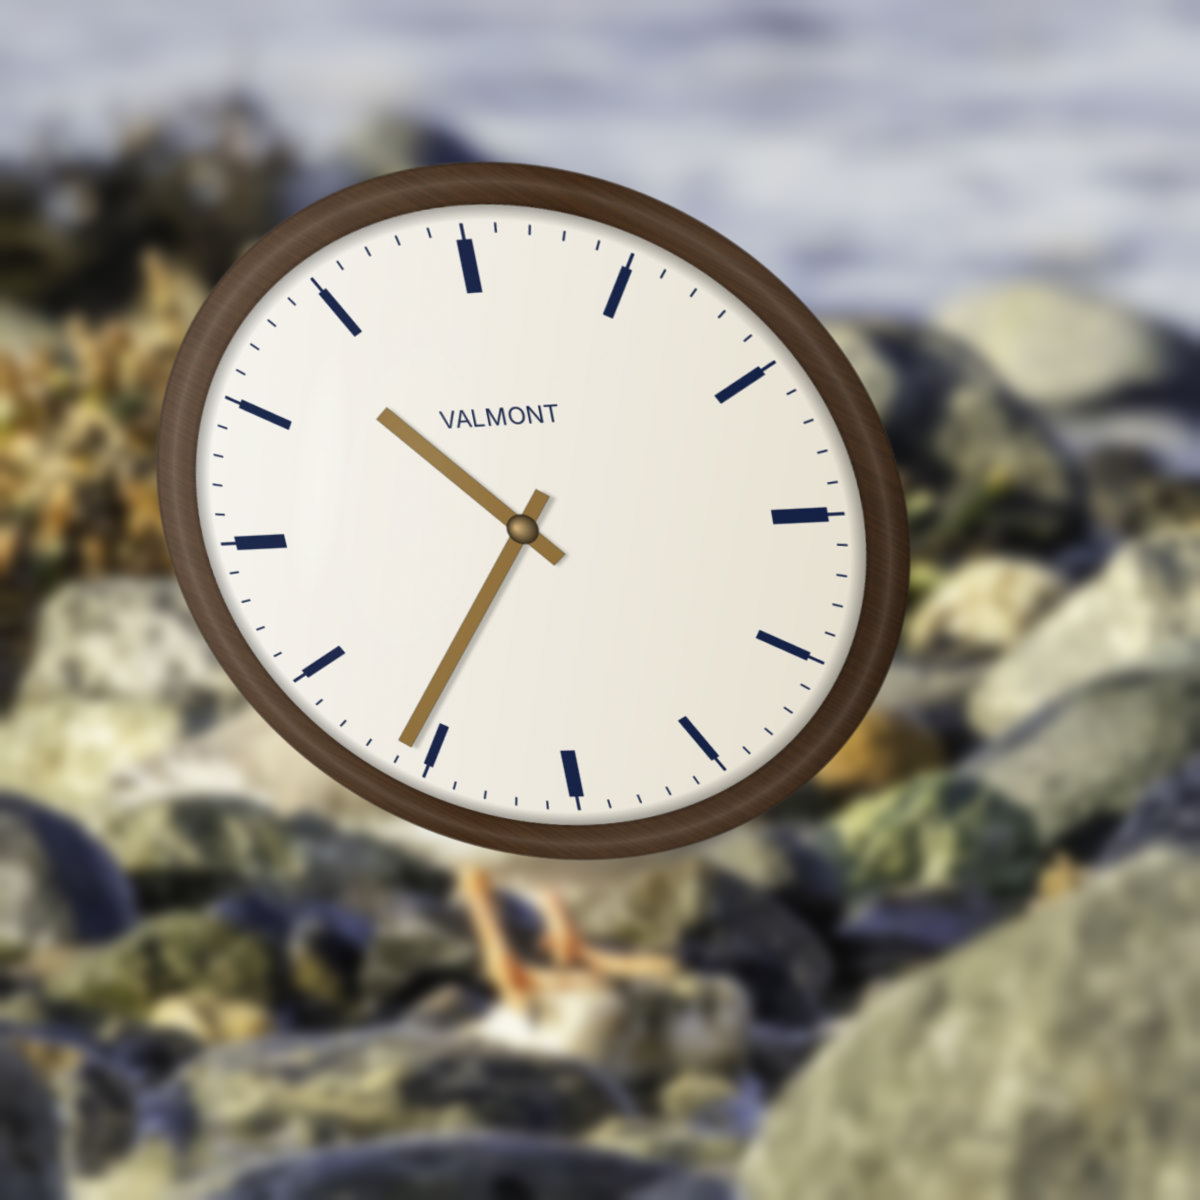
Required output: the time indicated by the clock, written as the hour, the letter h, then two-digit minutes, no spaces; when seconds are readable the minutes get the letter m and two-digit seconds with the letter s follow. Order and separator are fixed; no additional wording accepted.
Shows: 10h36
